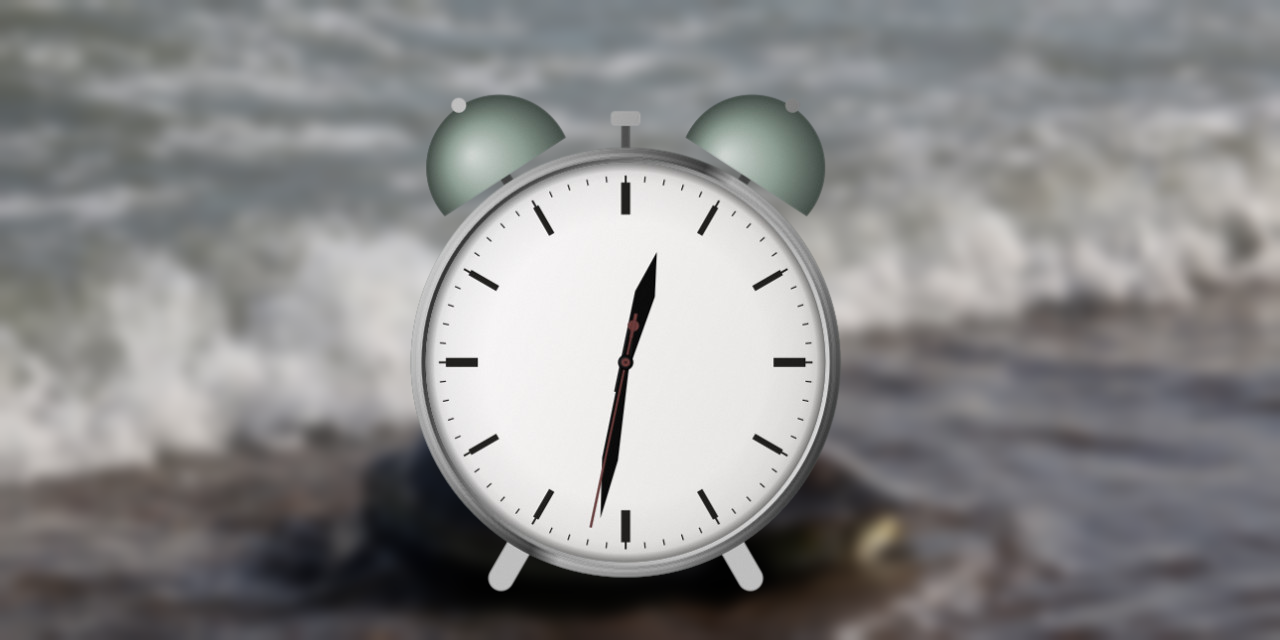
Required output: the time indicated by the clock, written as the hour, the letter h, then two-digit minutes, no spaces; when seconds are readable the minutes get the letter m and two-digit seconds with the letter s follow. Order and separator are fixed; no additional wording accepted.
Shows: 12h31m32s
